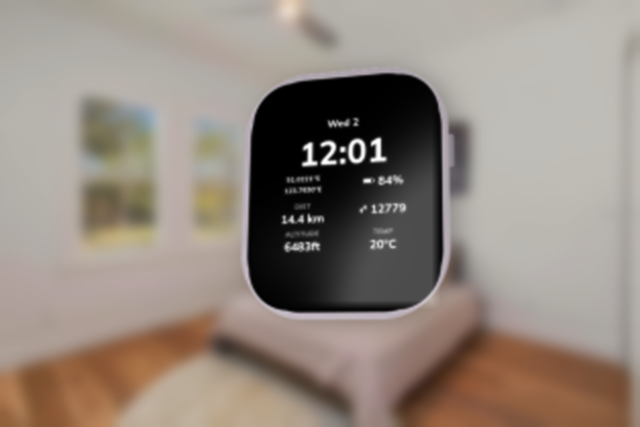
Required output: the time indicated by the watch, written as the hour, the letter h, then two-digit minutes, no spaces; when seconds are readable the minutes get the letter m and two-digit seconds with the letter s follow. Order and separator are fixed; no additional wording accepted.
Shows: 12h01
